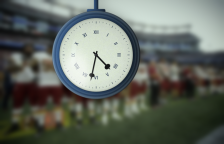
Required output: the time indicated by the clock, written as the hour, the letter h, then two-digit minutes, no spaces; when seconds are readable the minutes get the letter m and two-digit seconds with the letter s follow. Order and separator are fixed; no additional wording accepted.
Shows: 4h32
